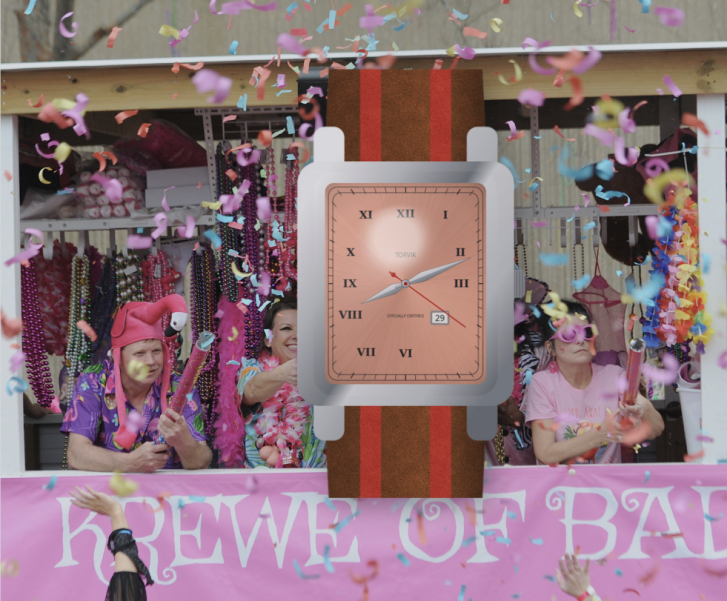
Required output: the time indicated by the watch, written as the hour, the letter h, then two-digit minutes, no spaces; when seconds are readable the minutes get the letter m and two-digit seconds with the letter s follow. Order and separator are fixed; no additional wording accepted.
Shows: 8h11m21s
